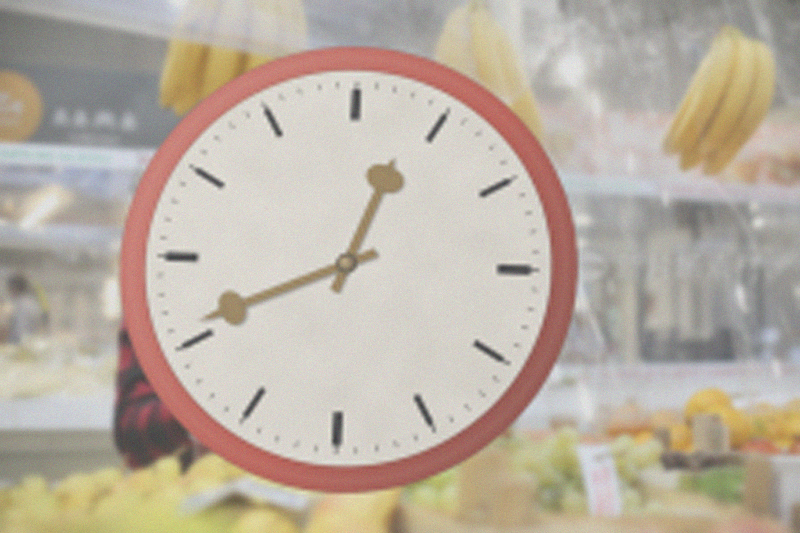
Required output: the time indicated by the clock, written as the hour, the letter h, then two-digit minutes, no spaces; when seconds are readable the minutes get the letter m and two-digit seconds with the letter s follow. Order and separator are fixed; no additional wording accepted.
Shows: 12h41
